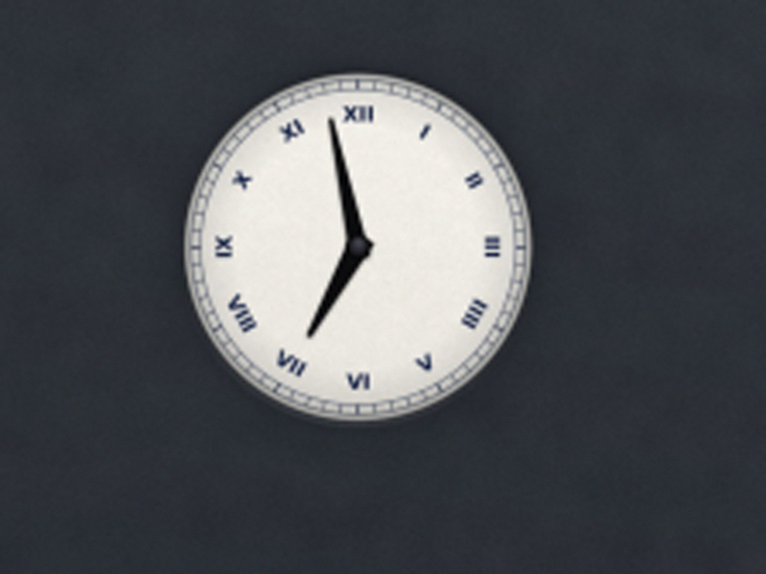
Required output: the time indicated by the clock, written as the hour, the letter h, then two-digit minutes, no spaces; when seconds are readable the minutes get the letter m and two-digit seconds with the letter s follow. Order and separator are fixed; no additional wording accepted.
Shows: 6h58
